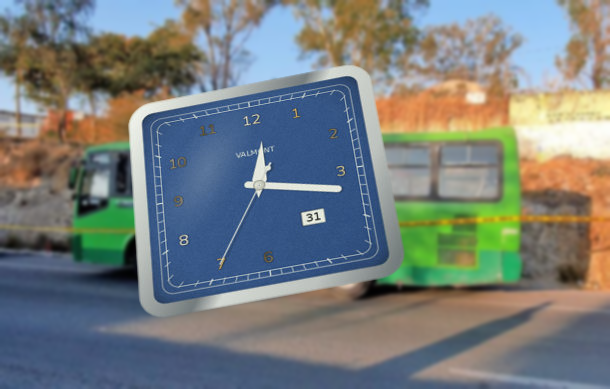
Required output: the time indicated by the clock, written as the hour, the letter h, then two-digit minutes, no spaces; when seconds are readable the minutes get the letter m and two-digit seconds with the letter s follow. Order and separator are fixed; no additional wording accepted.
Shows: 12h17m35s
